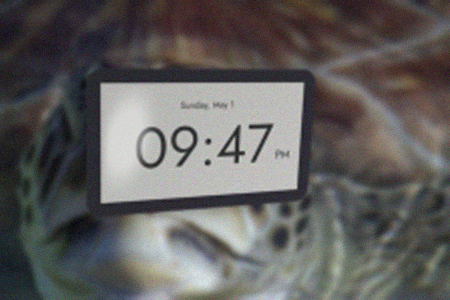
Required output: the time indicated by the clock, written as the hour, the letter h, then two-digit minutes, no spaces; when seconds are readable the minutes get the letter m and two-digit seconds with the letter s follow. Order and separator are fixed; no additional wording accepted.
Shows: 9h47
